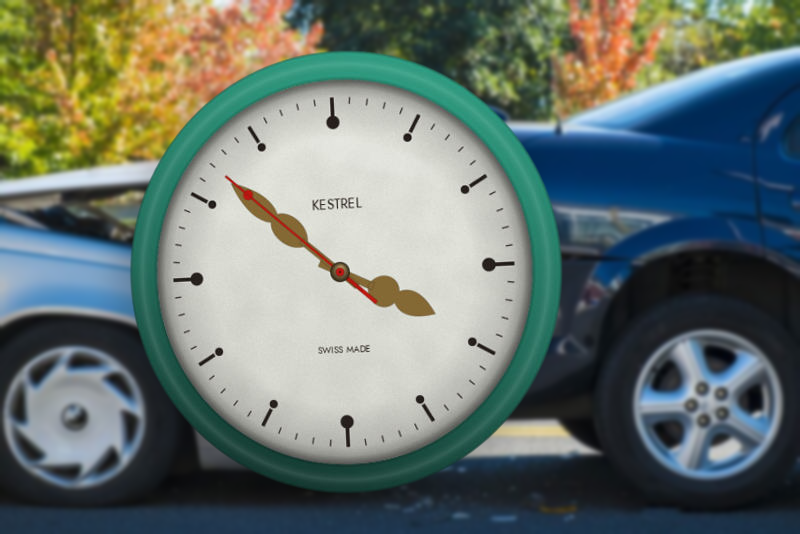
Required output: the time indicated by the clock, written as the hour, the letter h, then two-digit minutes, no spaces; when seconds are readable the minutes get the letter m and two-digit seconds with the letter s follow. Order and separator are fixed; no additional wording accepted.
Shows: 3h51m52s
